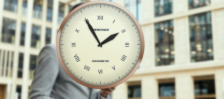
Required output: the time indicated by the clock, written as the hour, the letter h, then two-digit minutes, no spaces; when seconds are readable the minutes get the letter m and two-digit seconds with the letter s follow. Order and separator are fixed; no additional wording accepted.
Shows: 1h55
